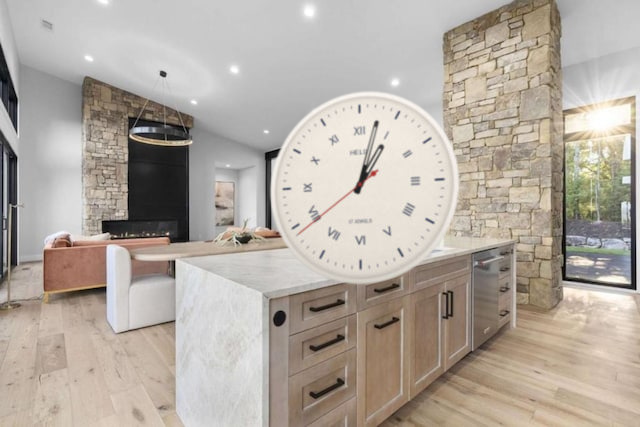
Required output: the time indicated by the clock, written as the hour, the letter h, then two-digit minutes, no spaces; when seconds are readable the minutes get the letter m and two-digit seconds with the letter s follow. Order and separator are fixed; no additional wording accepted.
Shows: 1h02m39s
